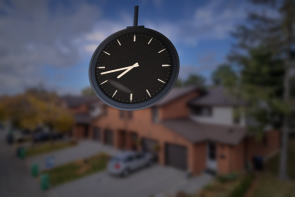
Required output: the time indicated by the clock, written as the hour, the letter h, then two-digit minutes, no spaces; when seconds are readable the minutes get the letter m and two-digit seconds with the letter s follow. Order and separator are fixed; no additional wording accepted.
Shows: 7h43
